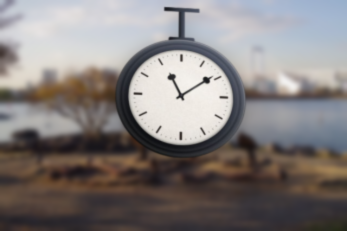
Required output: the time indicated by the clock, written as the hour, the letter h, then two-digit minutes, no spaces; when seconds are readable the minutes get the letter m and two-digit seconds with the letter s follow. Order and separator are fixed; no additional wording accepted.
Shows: 11h09
